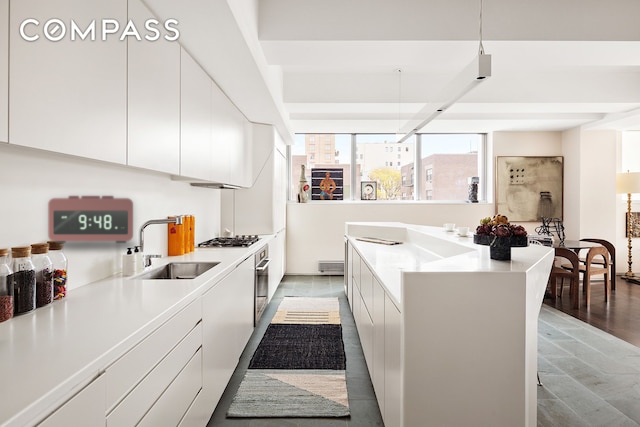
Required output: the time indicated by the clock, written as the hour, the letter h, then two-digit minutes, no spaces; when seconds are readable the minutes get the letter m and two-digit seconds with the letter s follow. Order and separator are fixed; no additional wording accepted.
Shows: 9h48
